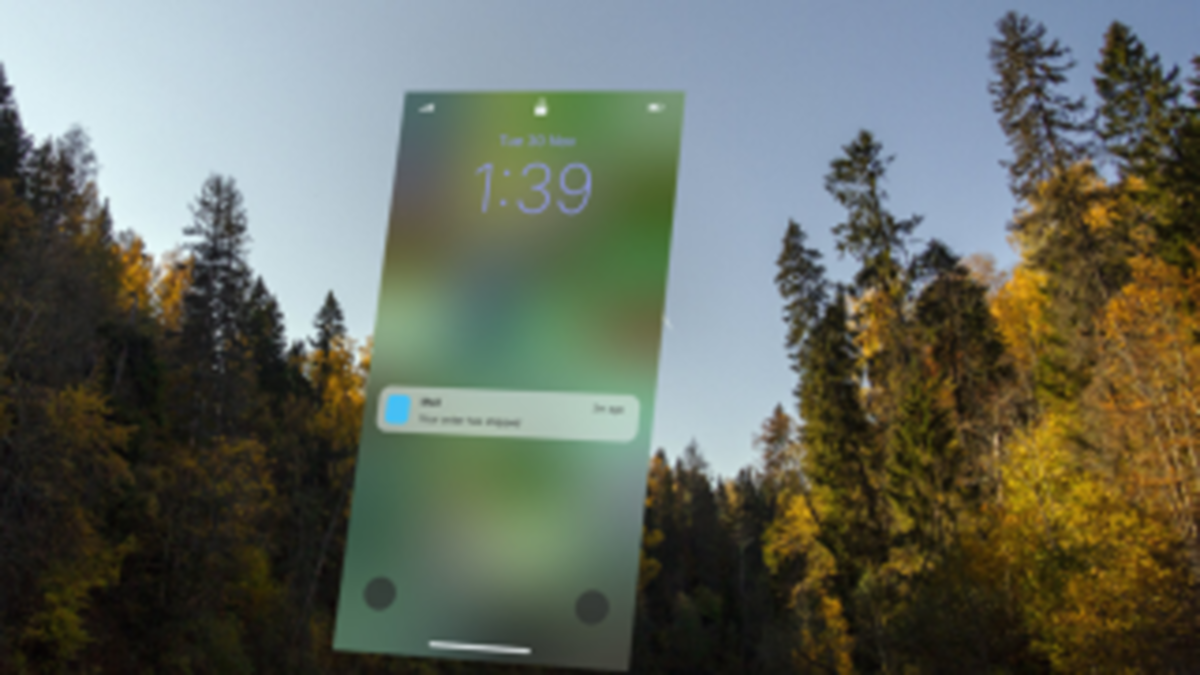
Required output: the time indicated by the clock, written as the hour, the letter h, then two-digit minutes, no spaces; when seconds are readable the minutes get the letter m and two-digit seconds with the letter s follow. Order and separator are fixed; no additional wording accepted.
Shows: 1h39
